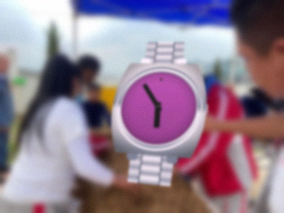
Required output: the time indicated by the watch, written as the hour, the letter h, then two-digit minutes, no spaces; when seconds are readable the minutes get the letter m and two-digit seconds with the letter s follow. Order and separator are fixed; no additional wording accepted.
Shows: 5h54
